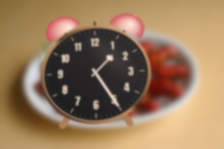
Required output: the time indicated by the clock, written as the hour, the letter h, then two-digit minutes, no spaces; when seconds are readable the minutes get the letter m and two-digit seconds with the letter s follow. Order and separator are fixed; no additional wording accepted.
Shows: 1h25
